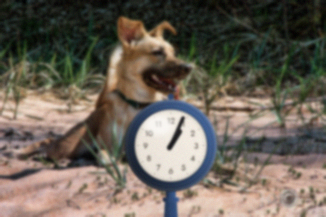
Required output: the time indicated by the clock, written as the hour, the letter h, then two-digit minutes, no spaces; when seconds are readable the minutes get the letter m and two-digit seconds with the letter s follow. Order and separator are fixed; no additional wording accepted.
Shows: 1h04
